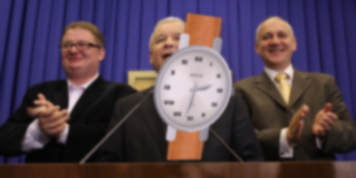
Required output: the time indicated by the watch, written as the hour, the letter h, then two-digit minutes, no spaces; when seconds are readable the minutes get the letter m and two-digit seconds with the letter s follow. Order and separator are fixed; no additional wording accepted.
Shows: 2h32
